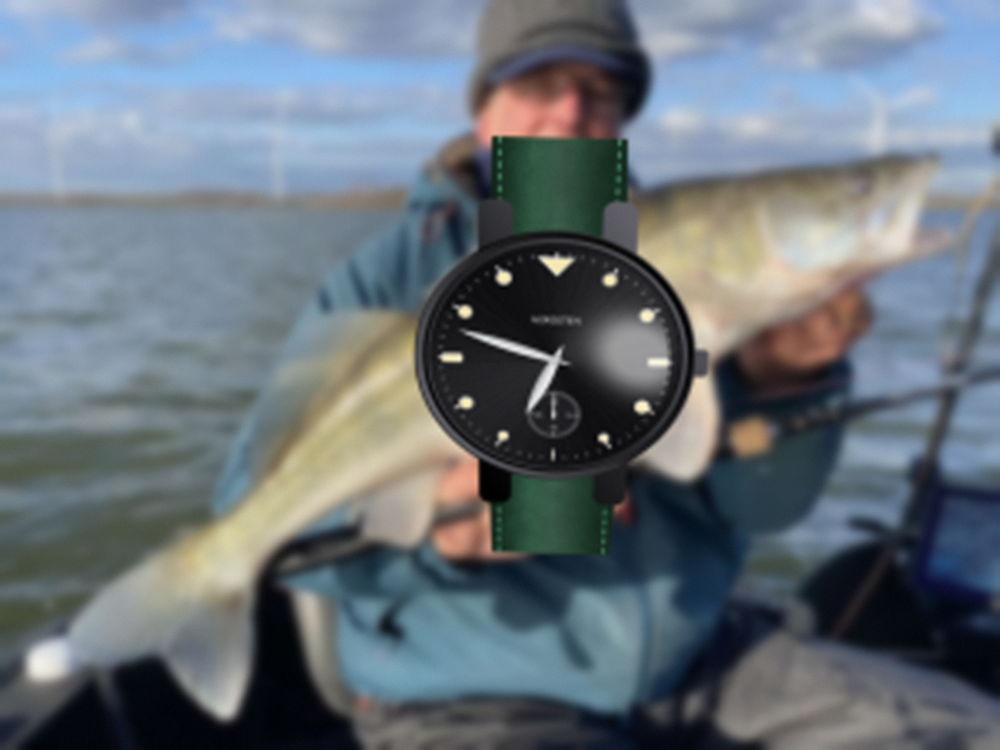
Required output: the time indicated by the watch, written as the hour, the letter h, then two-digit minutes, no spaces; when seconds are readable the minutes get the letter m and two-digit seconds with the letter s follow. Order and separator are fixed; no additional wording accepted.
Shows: 6h48
